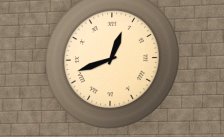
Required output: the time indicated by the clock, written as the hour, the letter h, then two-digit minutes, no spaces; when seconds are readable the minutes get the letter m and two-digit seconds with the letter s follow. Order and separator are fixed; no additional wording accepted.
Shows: 12h42
